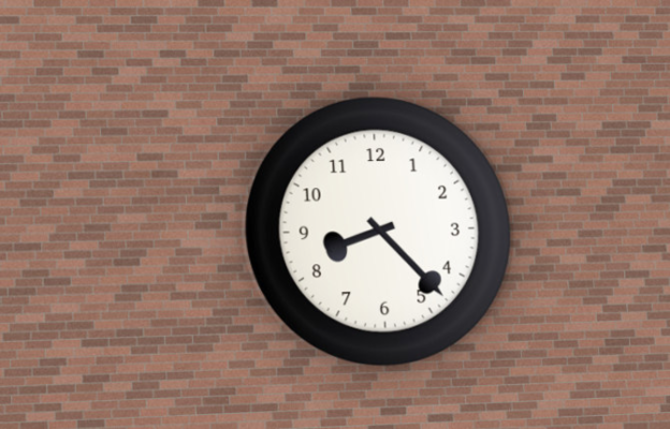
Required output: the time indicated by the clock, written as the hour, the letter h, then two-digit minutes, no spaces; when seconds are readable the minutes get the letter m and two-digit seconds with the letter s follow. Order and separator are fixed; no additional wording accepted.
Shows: 8h23
